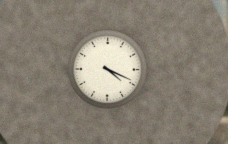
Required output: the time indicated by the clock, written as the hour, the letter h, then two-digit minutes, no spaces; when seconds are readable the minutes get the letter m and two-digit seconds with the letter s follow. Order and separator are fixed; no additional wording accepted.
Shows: 4h19
